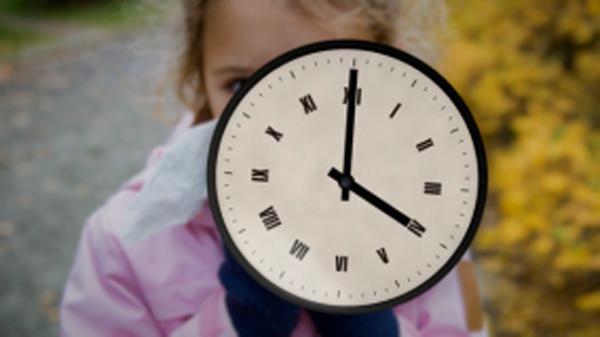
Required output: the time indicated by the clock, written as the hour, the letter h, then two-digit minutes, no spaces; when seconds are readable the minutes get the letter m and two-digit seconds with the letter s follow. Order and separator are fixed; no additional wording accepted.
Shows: 4h00
